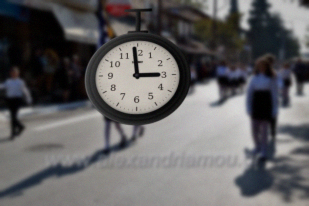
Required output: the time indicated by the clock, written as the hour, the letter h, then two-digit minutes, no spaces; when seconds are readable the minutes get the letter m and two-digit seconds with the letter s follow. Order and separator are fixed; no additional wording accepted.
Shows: 2h59
